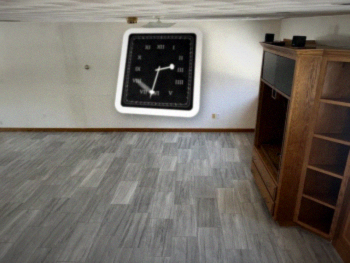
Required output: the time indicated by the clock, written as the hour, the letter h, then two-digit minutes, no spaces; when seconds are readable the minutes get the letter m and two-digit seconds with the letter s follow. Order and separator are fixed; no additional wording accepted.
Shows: 2h32
